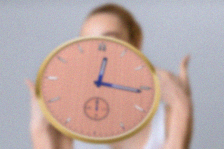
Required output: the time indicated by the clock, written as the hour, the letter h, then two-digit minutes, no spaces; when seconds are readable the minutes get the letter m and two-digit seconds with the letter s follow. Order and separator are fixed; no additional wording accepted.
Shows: 12h16
